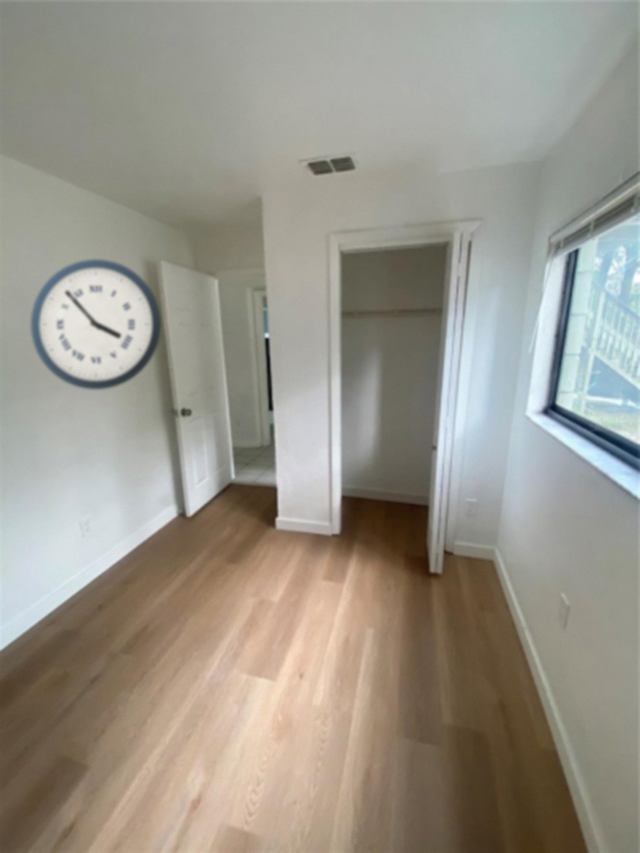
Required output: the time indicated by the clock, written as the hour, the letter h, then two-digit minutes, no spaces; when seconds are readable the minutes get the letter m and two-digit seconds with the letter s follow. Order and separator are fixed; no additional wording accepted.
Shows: 3h53
